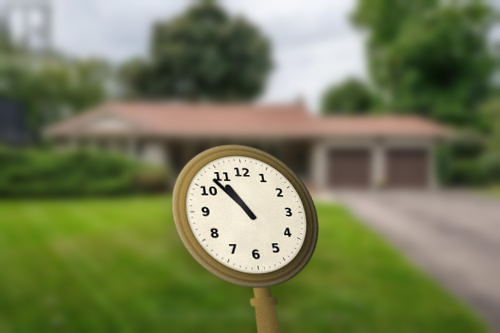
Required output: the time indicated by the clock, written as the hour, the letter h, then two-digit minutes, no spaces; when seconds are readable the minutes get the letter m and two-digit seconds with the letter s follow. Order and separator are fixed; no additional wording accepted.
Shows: 10h53
